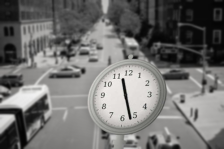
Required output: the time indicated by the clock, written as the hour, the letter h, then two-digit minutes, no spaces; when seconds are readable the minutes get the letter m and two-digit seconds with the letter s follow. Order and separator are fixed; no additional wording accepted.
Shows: 11h27
